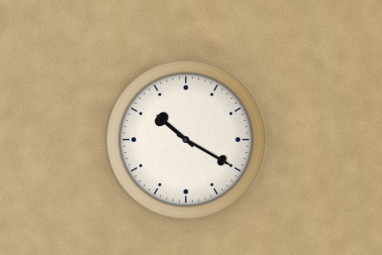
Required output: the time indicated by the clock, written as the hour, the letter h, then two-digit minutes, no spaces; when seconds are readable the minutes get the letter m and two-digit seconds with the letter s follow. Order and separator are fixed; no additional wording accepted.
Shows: 10h20
